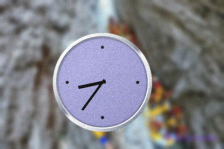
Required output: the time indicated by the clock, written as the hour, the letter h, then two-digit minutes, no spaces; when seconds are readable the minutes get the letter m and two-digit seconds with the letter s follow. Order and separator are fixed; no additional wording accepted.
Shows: 8h36
